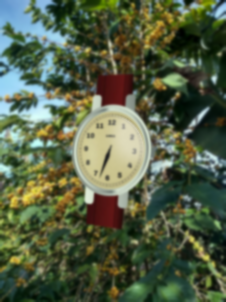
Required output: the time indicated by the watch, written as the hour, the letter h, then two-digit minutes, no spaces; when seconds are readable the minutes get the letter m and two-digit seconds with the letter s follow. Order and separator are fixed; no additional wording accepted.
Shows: 6h33
